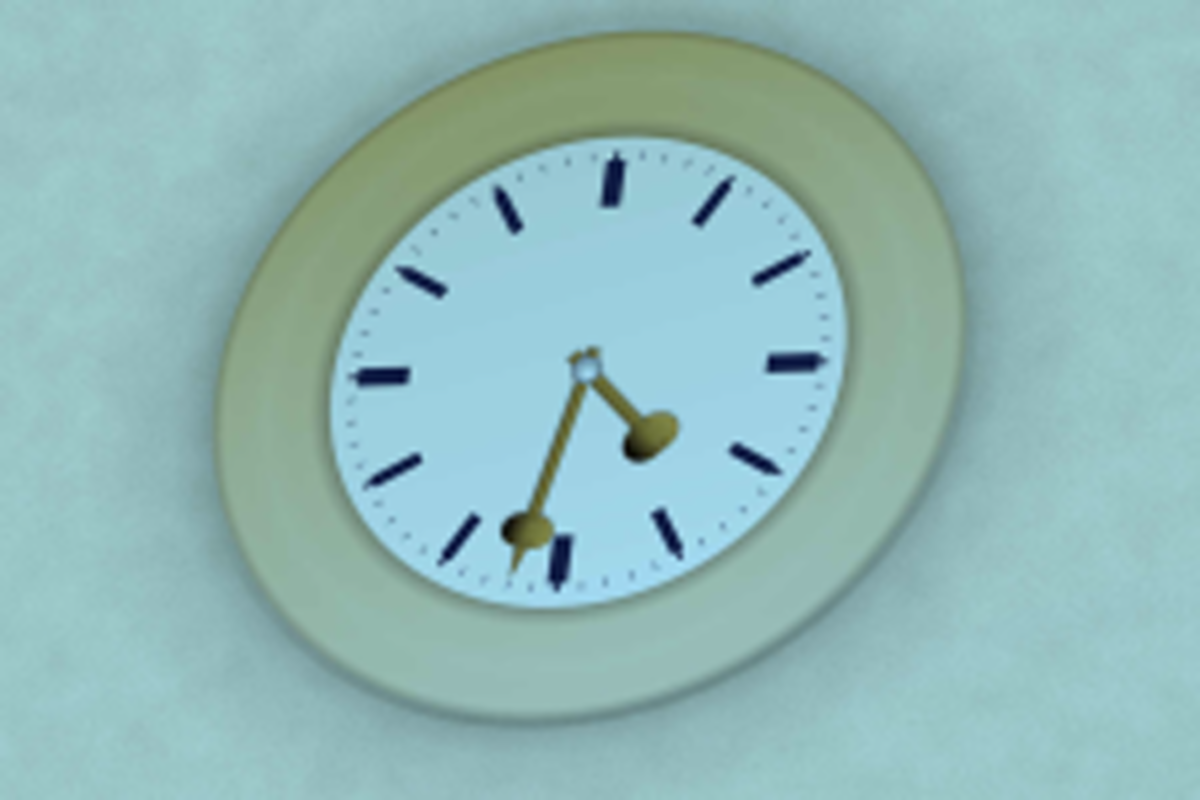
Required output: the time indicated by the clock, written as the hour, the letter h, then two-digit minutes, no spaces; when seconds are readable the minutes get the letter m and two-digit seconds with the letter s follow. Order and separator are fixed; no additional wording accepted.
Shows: 4h32
